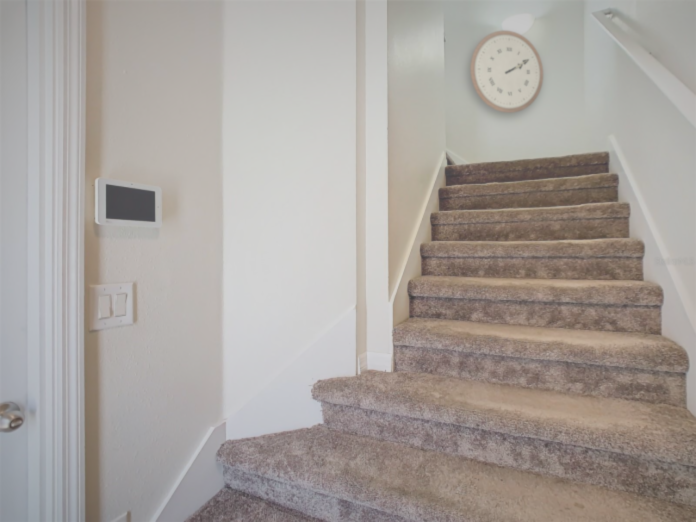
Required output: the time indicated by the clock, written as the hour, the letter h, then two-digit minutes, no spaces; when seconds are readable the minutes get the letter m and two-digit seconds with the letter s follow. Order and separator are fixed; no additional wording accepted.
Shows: 2h10
